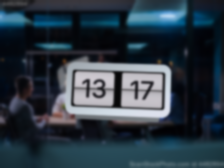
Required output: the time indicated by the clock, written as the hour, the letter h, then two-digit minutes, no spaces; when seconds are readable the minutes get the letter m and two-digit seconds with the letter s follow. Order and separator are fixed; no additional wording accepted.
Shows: 13h17
